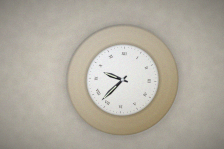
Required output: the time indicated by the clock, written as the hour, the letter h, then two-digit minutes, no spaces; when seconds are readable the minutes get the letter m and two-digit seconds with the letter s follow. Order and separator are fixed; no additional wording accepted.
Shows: 9h37
